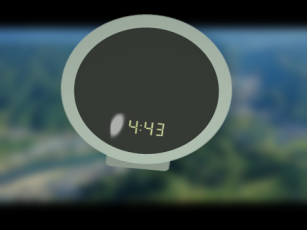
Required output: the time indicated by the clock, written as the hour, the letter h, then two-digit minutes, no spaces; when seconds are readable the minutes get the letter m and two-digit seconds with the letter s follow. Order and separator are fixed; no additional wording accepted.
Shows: 4h43
